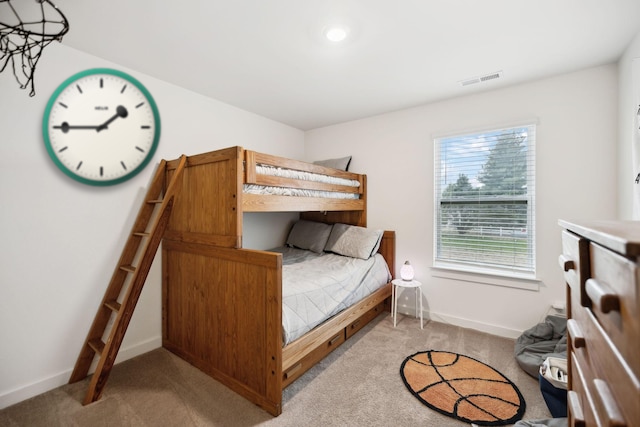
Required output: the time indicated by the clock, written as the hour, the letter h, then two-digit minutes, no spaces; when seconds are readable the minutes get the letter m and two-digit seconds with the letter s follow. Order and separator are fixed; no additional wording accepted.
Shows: 1h45
